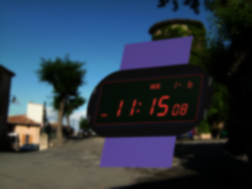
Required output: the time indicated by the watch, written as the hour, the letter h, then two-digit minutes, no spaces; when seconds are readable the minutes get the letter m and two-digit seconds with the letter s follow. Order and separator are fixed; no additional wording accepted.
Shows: 11h15
